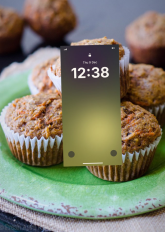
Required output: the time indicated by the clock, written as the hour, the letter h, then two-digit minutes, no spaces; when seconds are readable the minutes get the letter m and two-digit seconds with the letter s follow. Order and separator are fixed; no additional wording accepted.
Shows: 12h38
